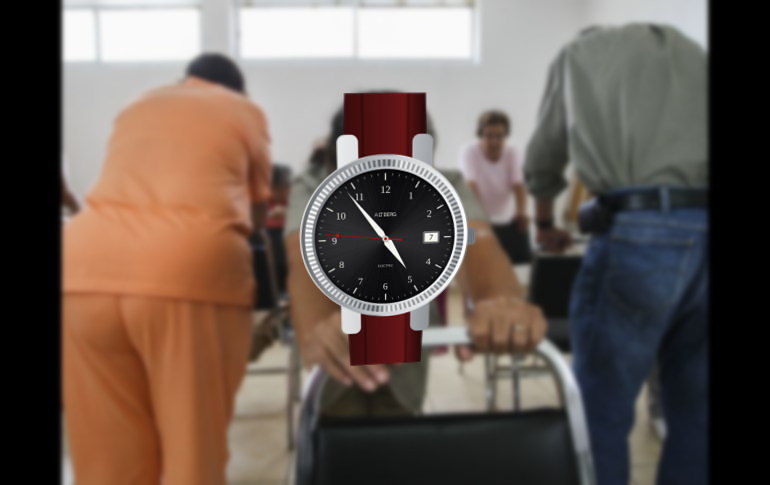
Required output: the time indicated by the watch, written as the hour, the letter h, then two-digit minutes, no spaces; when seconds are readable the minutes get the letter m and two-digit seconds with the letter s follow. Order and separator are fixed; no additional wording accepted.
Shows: 4h53m46s
